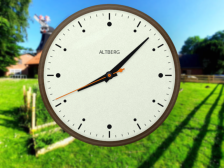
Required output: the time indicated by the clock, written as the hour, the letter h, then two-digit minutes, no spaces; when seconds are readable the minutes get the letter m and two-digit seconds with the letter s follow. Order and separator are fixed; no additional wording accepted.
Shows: 8h07m41s
